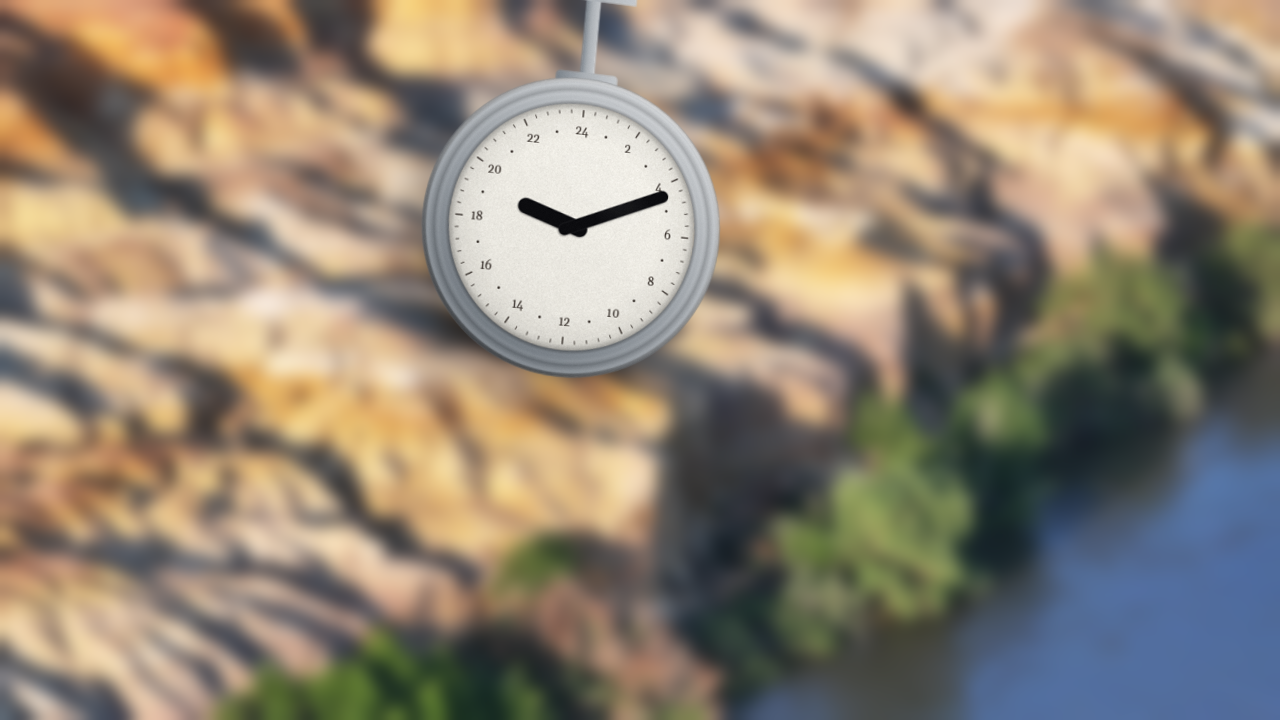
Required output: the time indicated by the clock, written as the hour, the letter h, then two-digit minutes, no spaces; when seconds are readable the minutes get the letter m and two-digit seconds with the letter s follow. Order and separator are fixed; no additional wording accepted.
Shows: 19h11
